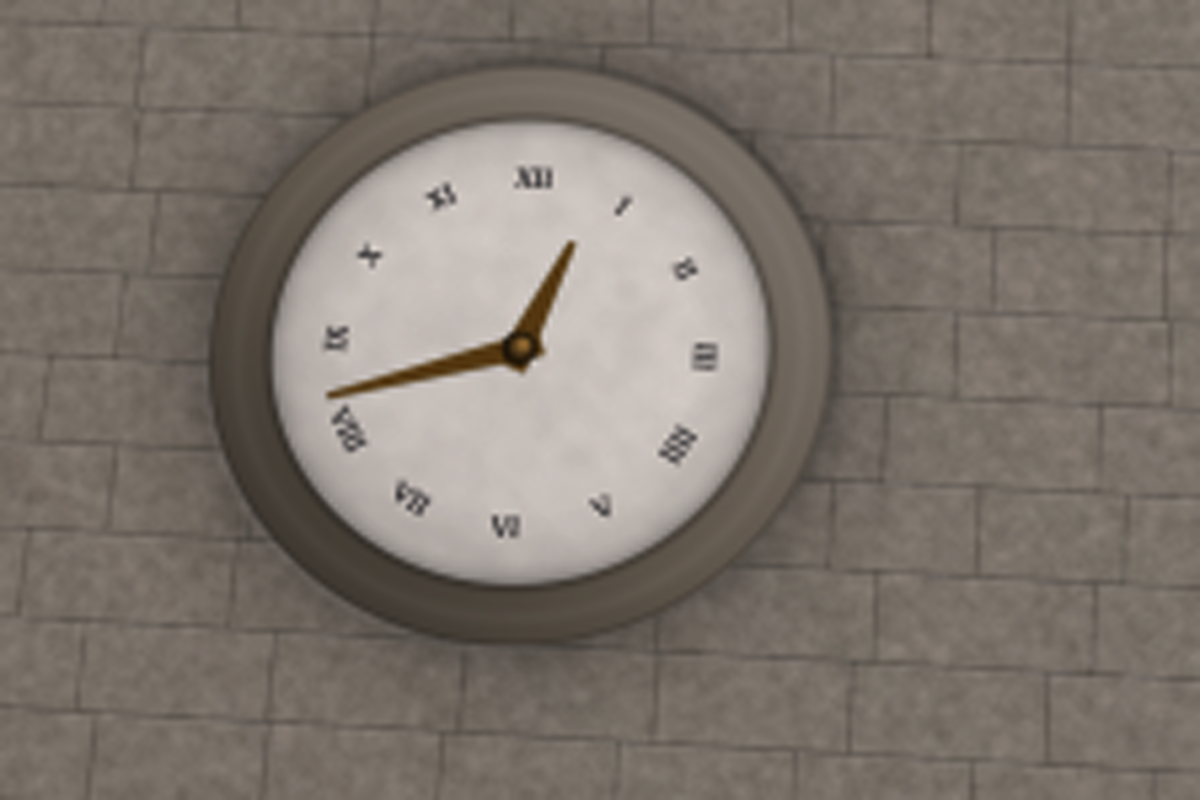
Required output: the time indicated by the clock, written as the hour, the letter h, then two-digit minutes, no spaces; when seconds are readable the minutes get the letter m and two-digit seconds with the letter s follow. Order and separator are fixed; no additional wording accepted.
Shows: 12h42
